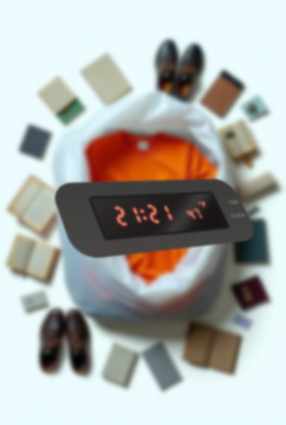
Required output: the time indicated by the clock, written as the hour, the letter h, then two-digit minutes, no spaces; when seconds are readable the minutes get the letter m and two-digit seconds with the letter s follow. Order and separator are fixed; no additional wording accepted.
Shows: 21h21
